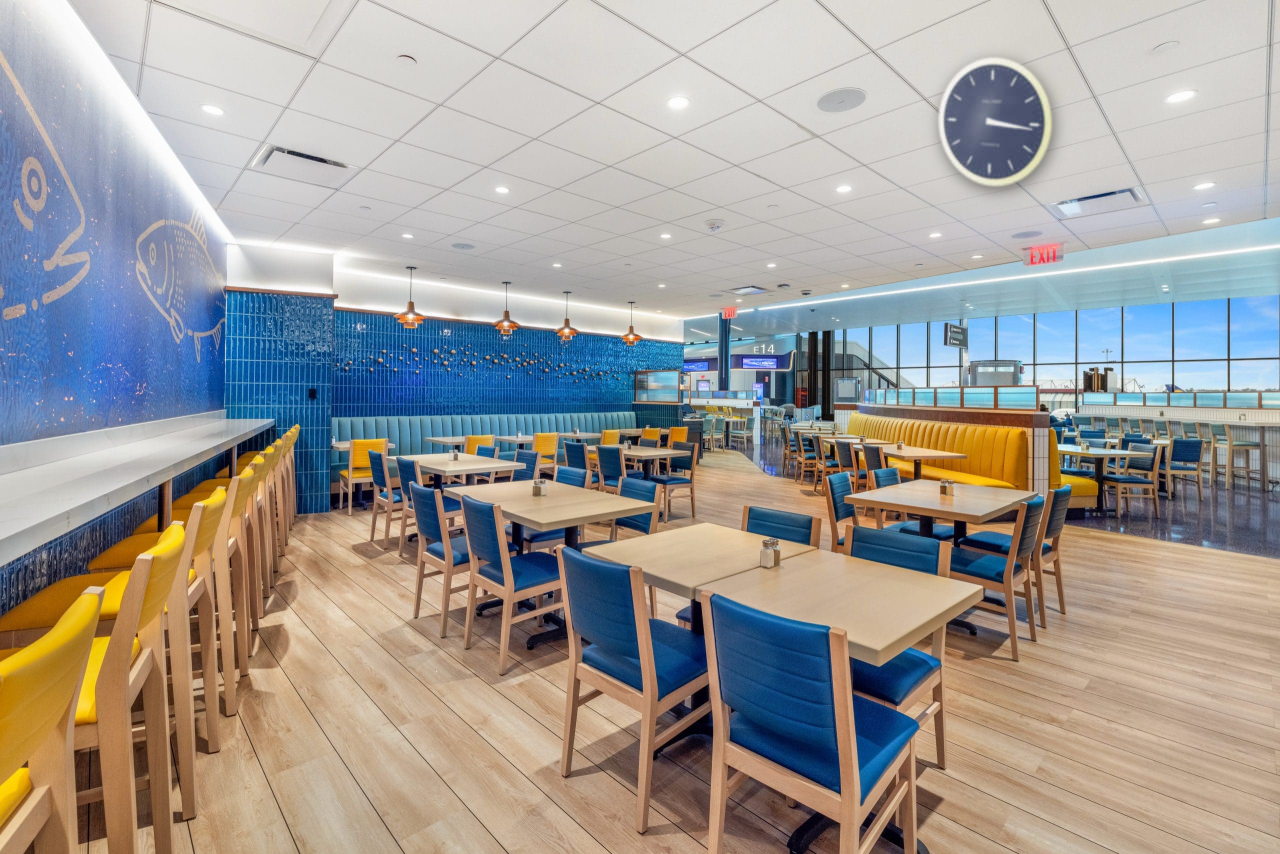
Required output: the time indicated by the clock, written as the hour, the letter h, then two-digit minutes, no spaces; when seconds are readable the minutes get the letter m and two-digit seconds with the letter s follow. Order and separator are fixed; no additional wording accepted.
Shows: 3h16
